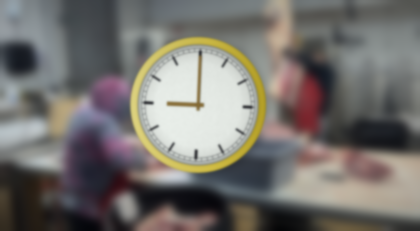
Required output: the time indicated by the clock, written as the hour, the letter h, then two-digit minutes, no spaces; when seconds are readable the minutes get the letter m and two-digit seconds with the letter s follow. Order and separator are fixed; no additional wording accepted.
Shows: 9h00
